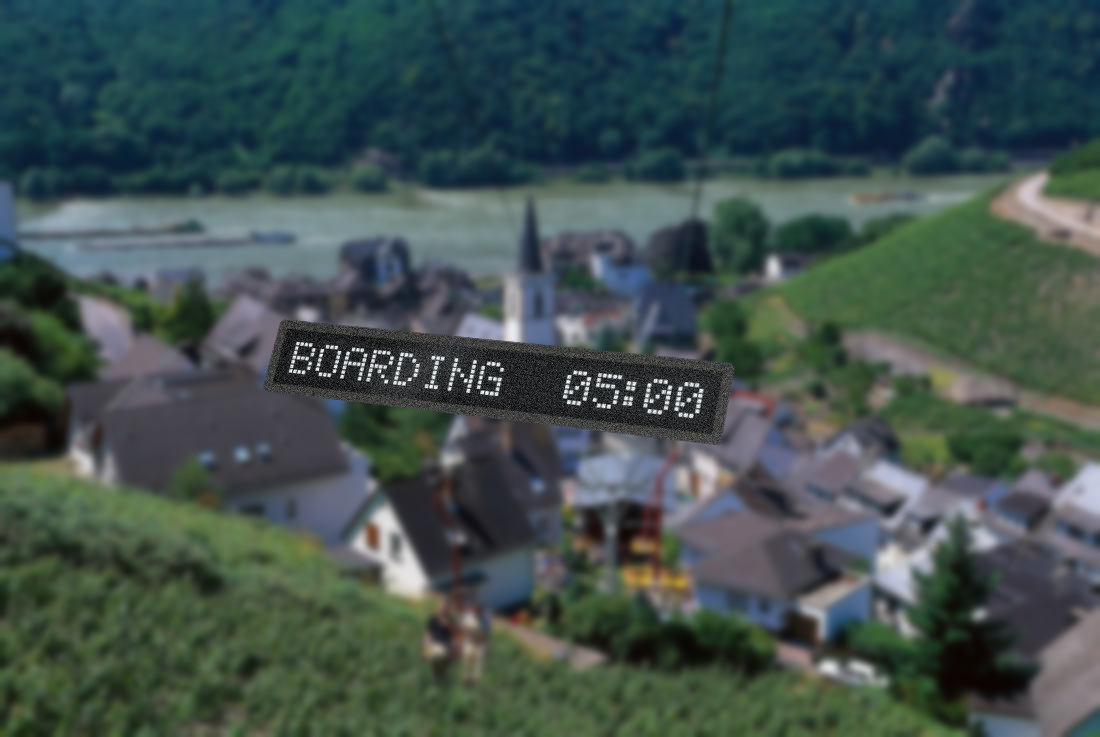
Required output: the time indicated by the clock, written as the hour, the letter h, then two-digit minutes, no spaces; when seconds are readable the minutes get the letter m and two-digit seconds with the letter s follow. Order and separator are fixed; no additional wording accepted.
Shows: 5h00
